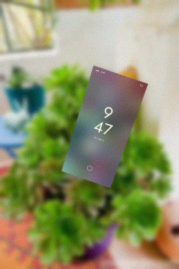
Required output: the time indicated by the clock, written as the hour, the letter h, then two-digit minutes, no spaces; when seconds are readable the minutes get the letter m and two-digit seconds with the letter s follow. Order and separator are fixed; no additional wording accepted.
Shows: 9h47
